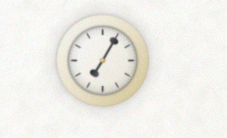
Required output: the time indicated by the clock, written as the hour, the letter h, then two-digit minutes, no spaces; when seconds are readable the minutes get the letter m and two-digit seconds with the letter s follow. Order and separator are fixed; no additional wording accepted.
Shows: 7h05
